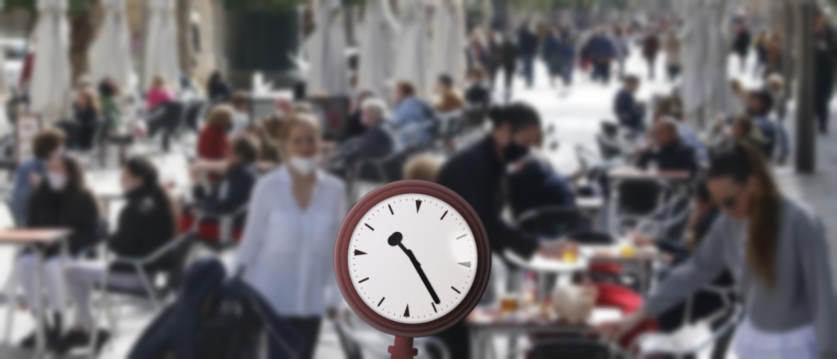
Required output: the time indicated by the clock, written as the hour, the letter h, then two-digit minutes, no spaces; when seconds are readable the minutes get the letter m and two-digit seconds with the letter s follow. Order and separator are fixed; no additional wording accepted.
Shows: 10h24
